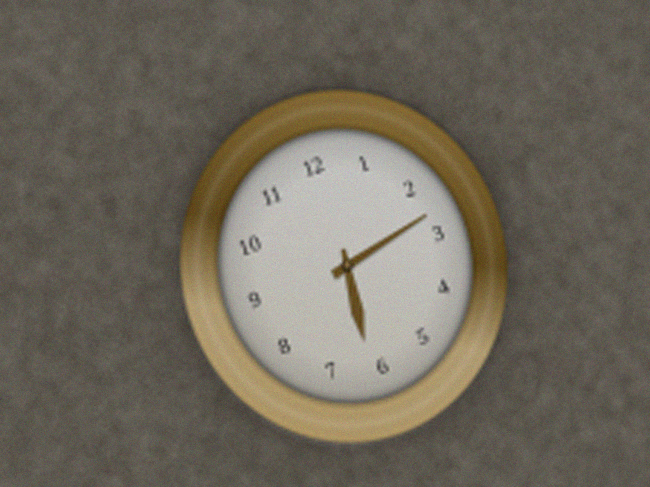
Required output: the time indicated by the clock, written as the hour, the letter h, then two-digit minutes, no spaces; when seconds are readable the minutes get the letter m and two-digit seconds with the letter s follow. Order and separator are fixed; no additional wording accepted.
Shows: 6h13
